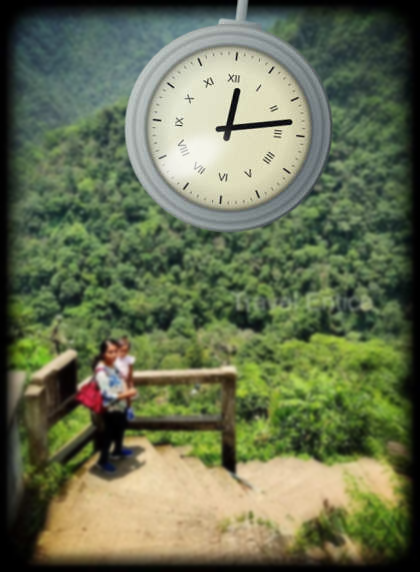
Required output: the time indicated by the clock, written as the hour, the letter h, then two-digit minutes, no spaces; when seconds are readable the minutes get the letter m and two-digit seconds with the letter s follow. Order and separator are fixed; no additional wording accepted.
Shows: 12h13
